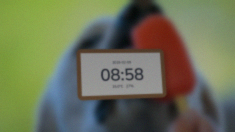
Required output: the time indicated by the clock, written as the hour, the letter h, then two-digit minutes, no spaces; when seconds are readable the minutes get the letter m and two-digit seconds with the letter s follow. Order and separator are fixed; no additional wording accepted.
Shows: 8h58
